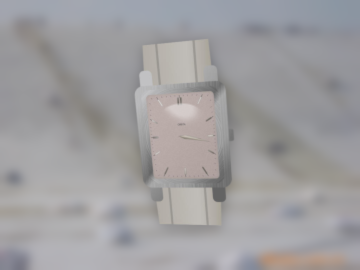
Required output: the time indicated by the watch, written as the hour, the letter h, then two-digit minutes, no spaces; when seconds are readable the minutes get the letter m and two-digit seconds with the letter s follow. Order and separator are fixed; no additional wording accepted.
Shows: 3h17
